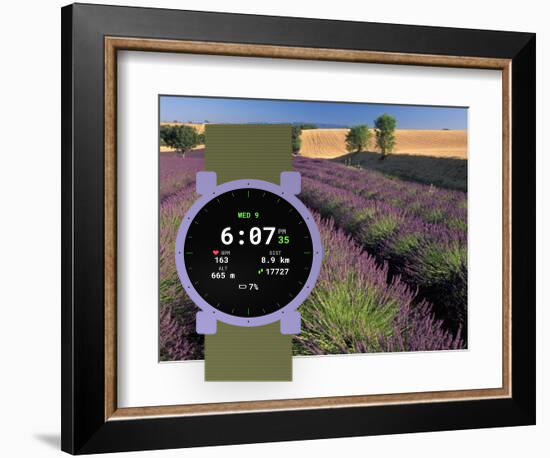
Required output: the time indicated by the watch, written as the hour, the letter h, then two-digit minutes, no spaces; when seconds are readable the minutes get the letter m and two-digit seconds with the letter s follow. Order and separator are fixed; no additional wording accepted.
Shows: 6h07m35s
